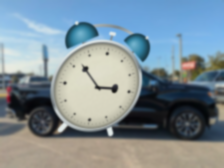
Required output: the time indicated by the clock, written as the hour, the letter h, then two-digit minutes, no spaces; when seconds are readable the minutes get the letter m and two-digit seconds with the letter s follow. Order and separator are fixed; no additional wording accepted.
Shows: 2h52
